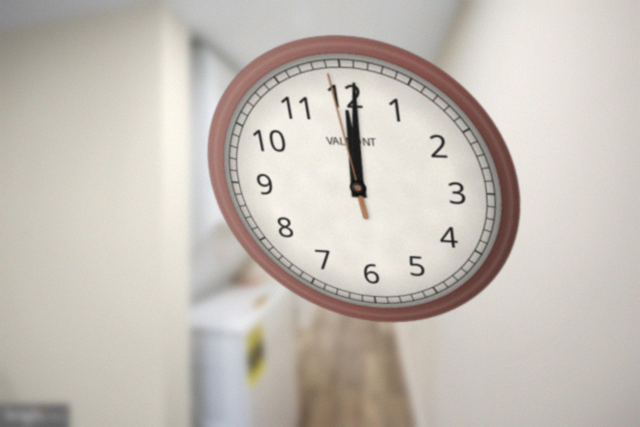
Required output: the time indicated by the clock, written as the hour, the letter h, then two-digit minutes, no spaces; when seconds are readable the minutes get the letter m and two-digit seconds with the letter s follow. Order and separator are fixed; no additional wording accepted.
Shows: 12h00m59s
